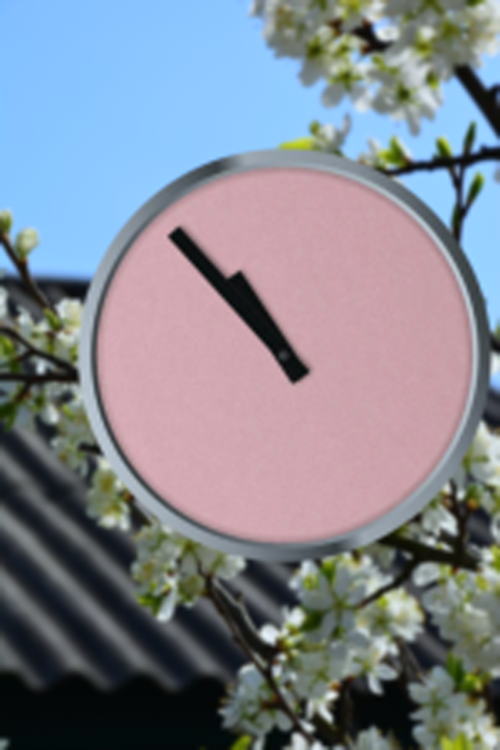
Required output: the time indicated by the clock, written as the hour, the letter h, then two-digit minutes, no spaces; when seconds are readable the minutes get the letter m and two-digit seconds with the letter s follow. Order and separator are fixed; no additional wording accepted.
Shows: 10h53
